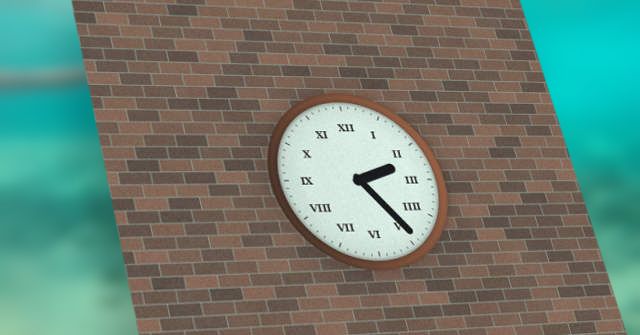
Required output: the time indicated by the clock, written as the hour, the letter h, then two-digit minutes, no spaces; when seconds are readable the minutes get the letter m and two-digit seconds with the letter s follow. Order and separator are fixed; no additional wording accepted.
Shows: 2h24
